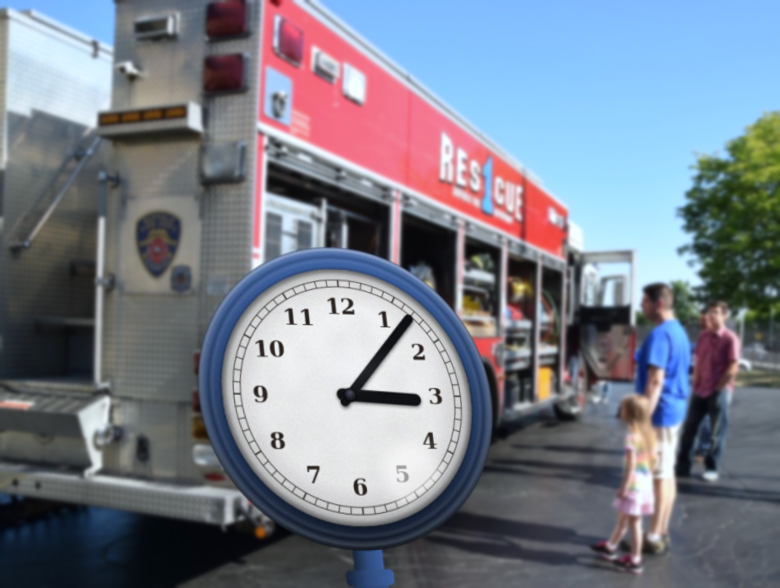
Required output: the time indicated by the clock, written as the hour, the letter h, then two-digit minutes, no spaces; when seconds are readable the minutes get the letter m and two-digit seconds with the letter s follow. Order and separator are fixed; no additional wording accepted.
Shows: 3h07
